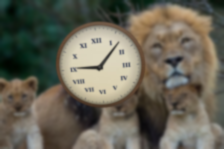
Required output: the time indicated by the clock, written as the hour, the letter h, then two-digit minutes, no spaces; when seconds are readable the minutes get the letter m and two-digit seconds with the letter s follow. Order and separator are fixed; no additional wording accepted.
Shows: 9h07
